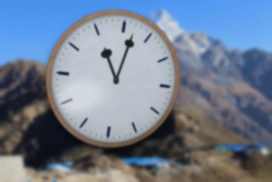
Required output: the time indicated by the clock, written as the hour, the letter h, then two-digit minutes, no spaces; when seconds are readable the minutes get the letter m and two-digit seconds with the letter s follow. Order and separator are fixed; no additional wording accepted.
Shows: 11h02
